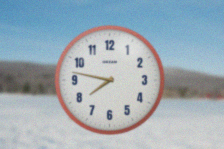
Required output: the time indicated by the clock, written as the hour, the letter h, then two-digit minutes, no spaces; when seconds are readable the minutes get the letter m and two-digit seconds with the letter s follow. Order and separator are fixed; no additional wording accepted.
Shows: 7h47
